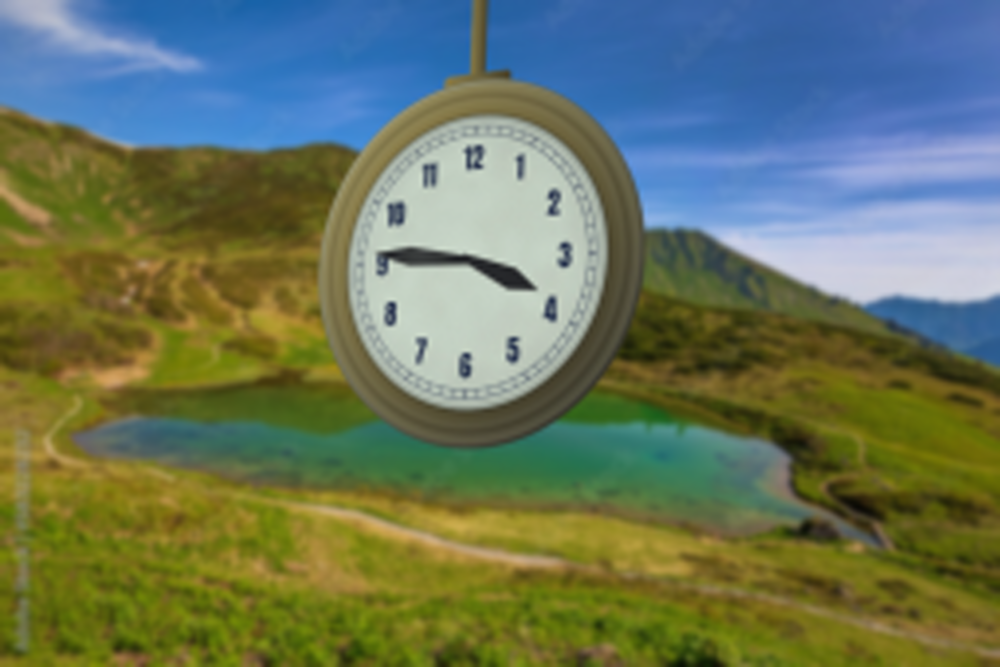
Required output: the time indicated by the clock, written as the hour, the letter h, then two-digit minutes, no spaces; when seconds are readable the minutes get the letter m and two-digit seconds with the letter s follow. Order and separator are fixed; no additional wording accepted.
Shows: 3h46
